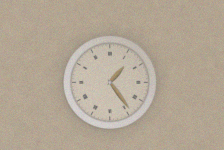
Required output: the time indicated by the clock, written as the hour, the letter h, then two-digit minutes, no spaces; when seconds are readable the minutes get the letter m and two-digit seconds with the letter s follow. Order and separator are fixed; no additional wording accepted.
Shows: 1h24
